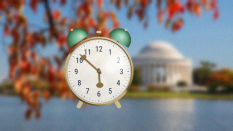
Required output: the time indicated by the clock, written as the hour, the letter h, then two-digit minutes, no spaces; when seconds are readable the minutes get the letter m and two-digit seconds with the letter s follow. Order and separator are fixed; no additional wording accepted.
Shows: 5h52
